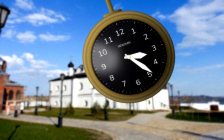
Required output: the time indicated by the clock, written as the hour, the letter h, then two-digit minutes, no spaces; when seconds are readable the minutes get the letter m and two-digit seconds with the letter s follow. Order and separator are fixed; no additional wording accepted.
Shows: 3h24
